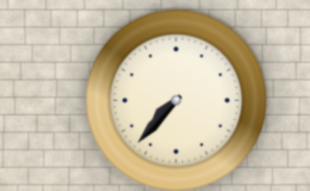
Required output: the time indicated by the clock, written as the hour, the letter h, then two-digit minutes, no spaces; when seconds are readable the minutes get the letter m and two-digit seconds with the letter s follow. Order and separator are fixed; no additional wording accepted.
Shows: 7h37
